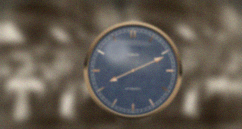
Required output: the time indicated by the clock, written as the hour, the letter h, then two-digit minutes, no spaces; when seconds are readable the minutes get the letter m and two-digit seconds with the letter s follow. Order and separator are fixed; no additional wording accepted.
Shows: 8h11
